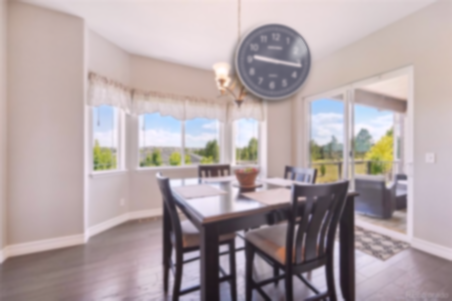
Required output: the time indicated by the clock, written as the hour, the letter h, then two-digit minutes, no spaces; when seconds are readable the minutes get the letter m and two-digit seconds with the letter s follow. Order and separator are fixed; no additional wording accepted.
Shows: 9h16
